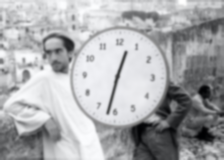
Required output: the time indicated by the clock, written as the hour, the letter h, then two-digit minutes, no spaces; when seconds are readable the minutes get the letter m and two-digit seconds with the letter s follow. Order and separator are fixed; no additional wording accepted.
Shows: 12h32
